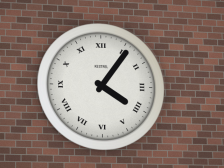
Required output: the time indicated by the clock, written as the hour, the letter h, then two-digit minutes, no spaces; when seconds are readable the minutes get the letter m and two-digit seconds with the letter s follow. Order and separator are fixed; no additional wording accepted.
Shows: 4h06
